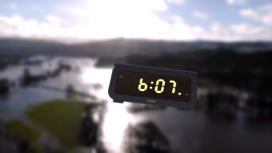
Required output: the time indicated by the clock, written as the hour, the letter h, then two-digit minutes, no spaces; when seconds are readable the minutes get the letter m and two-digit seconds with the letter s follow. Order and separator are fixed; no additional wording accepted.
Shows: 6h07
